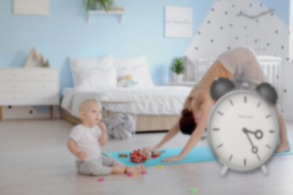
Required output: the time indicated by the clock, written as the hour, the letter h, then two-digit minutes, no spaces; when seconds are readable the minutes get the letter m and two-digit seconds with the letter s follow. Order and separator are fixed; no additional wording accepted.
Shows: 3h25
